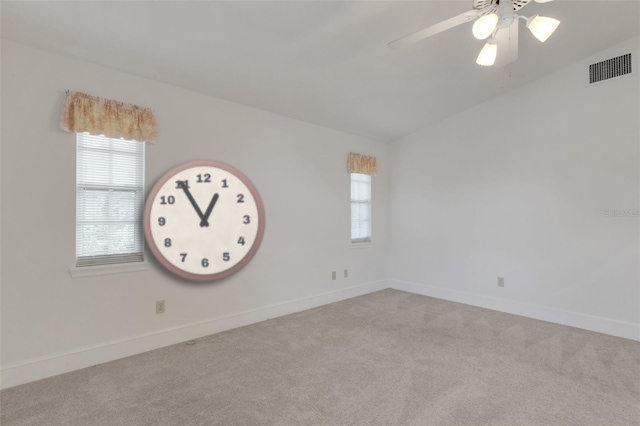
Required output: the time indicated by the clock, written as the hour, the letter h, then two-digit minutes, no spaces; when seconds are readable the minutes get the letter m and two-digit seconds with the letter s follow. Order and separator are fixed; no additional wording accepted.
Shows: 12h55
